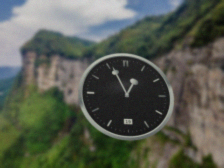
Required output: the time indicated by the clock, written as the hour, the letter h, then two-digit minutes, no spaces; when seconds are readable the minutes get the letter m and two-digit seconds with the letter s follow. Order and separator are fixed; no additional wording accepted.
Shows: 12h56
